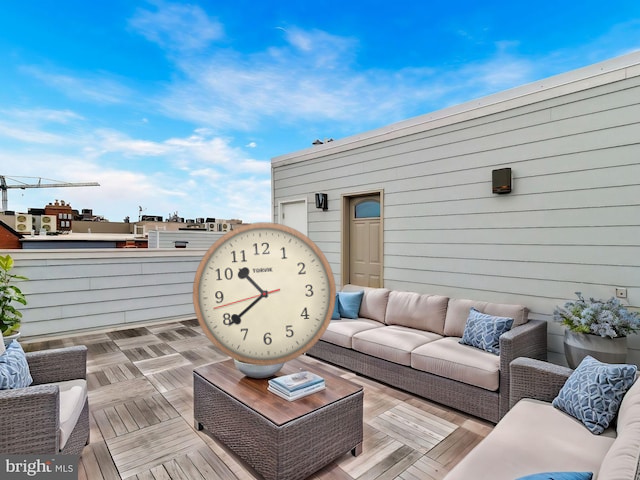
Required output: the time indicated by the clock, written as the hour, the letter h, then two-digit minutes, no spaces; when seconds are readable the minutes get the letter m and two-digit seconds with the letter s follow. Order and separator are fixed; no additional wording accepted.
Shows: 10h38m43s
